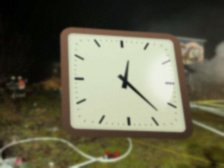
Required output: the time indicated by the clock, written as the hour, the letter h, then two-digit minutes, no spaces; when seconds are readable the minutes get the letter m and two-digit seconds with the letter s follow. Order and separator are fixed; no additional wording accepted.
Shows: 12h23
